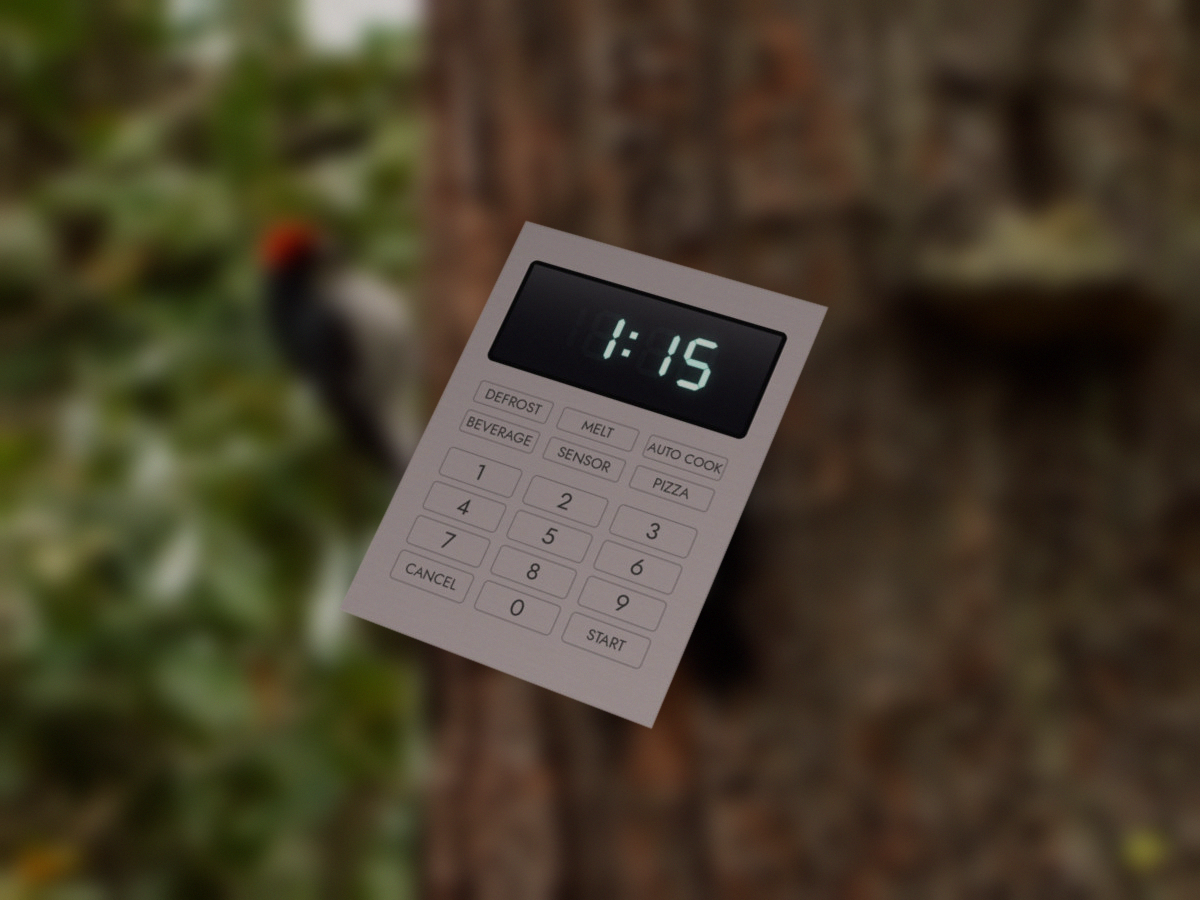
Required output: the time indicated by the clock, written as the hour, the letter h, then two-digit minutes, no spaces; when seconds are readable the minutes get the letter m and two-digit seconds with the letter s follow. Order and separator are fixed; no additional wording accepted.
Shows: 1h15
